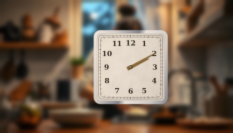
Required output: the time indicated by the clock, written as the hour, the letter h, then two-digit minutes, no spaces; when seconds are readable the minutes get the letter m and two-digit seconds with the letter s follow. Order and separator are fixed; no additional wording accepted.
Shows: 2h10
